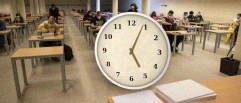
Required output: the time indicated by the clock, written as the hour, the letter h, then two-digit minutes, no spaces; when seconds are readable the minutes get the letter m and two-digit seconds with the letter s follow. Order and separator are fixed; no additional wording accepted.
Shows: 5h04
